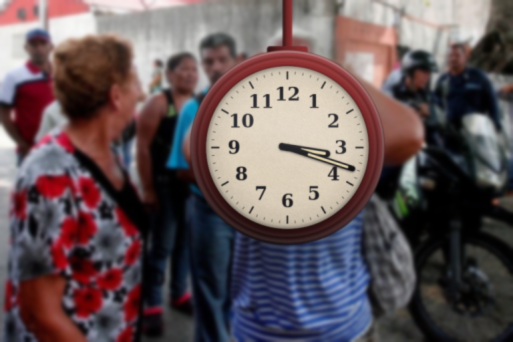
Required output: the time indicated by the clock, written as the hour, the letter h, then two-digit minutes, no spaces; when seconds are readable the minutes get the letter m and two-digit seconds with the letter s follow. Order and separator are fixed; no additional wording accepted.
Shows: 3h18
